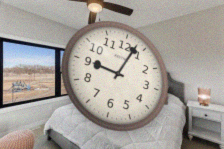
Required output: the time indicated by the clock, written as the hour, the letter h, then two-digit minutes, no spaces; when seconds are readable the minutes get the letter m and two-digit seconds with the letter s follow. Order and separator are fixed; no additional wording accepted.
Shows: 9h03
